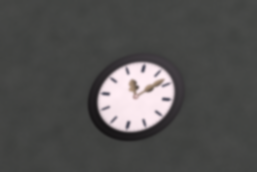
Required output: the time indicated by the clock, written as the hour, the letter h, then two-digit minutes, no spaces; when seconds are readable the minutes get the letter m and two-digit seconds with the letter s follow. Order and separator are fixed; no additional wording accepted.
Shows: 11h08
